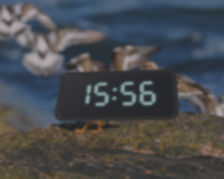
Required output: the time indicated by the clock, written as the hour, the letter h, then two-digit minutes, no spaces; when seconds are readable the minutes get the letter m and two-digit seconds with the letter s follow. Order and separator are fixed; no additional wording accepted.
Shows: 15h56
